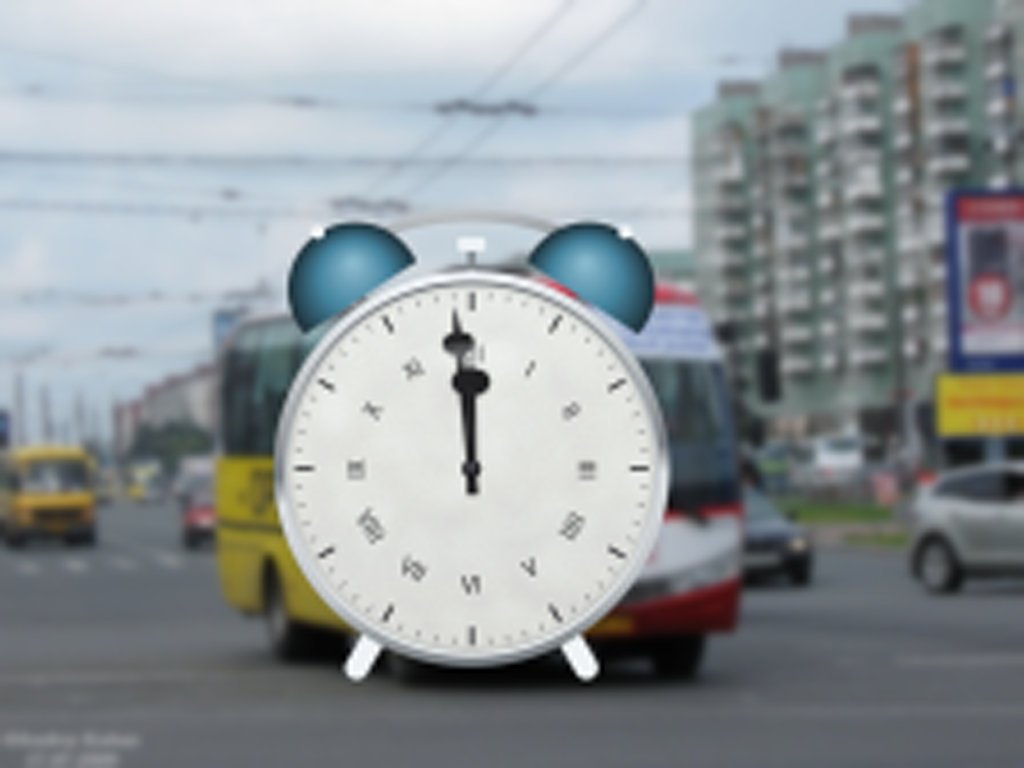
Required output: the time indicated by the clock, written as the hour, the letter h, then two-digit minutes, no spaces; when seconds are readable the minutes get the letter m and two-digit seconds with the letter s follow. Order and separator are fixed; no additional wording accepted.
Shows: 11h59
